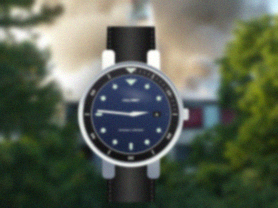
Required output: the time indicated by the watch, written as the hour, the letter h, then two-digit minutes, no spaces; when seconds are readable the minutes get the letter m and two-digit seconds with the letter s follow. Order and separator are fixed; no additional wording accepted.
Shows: 2h46
